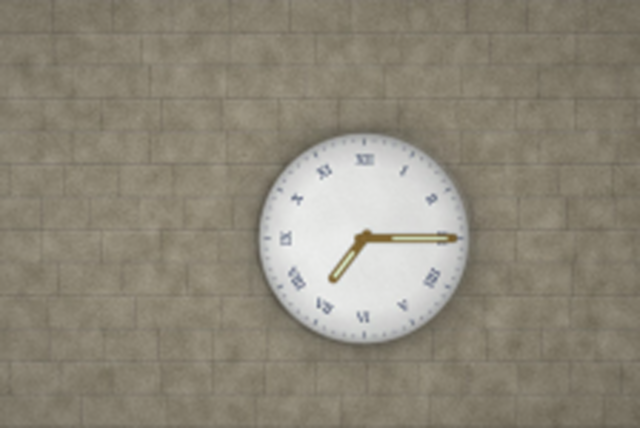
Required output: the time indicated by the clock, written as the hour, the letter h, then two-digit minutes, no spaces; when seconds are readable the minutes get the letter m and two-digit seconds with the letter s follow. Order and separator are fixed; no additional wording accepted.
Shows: 7h15
